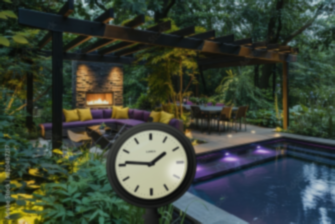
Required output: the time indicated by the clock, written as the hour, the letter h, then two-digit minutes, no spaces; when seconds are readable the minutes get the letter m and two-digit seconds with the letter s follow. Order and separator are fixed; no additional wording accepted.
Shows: 1h46
